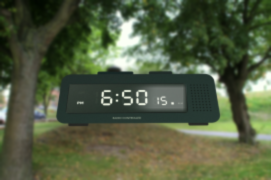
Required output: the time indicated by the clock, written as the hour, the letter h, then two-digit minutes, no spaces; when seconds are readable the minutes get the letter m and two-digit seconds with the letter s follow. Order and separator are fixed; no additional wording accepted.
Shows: 6h50m15s
